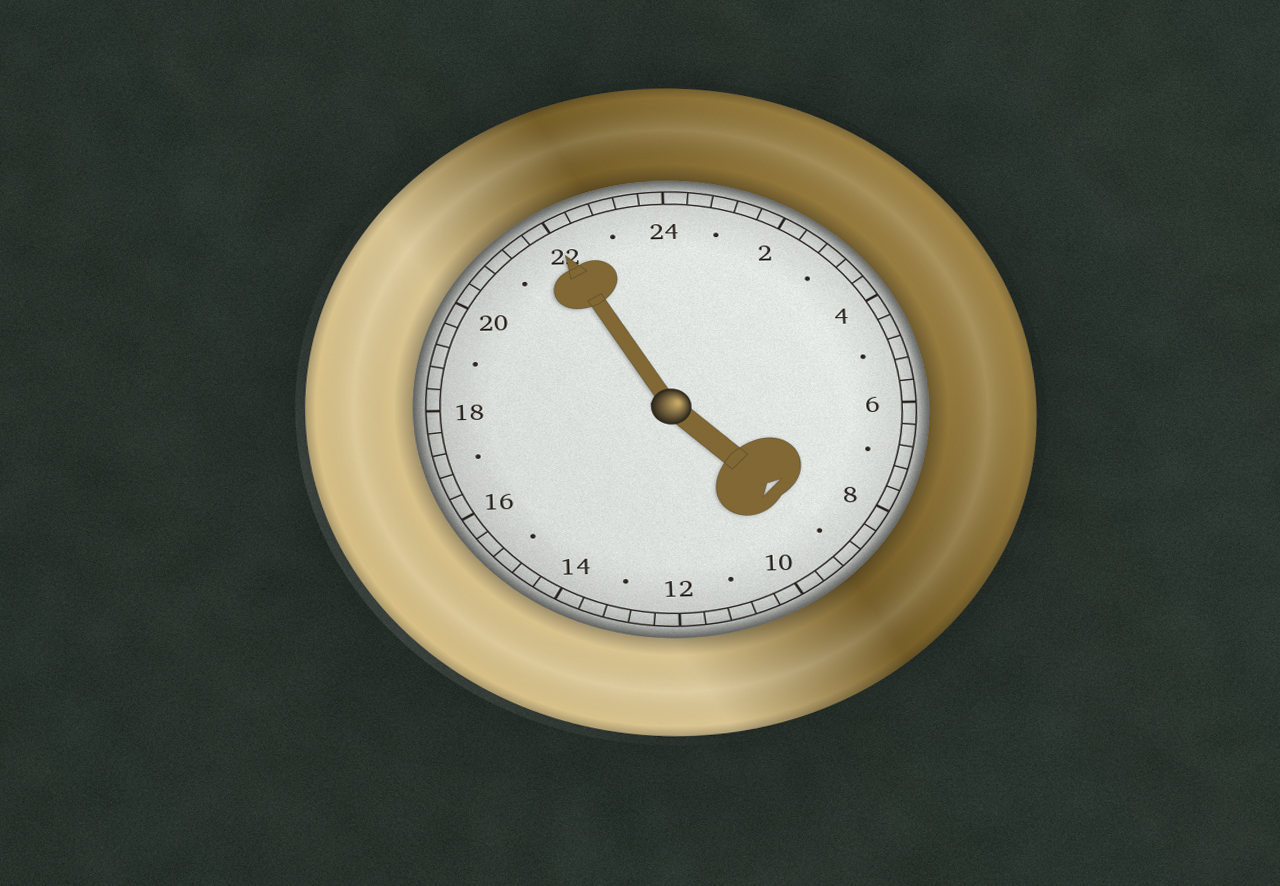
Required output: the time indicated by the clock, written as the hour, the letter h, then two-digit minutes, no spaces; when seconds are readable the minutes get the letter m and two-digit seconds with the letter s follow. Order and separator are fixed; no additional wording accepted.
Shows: 8h55
